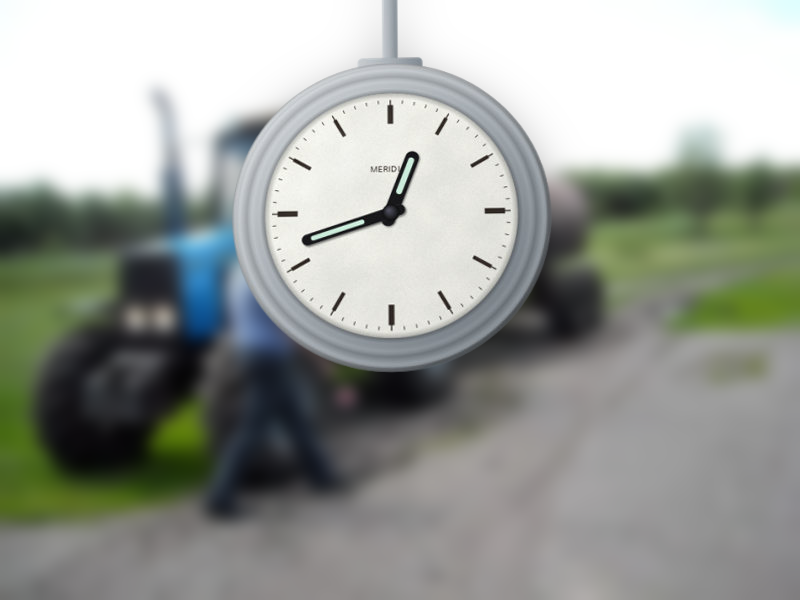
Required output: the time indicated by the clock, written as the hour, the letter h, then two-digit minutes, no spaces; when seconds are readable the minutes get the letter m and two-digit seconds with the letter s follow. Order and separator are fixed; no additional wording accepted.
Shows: 12h42
